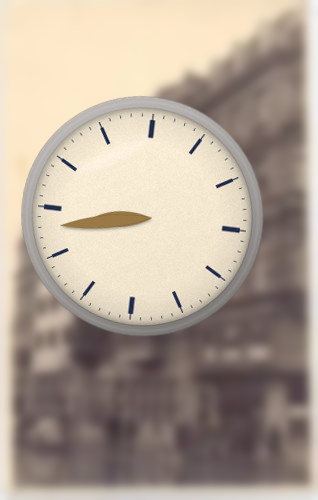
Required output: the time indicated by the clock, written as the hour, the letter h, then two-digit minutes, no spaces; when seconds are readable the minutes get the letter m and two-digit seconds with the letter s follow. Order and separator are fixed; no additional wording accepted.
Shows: 8h43
